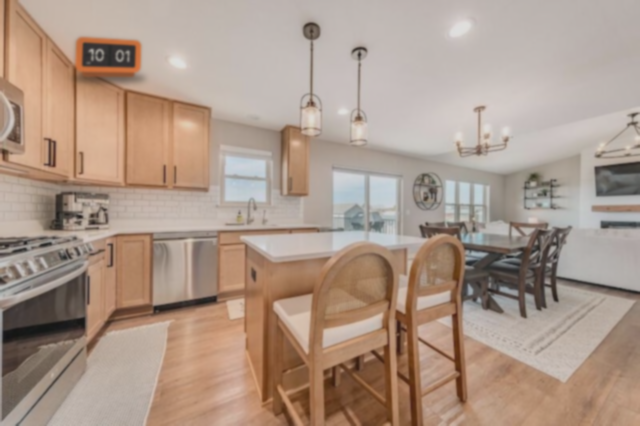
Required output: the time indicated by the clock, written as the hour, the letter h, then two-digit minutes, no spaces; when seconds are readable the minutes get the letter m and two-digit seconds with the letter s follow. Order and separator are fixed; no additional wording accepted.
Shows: 10h01
